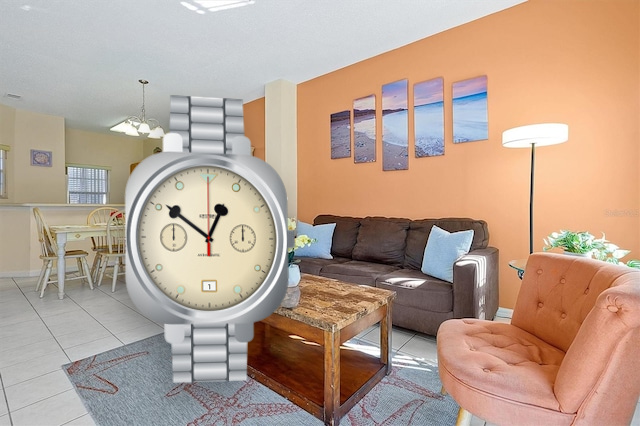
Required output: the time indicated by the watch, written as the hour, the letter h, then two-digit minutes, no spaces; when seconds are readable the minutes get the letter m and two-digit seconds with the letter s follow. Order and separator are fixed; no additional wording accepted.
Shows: 12h51
